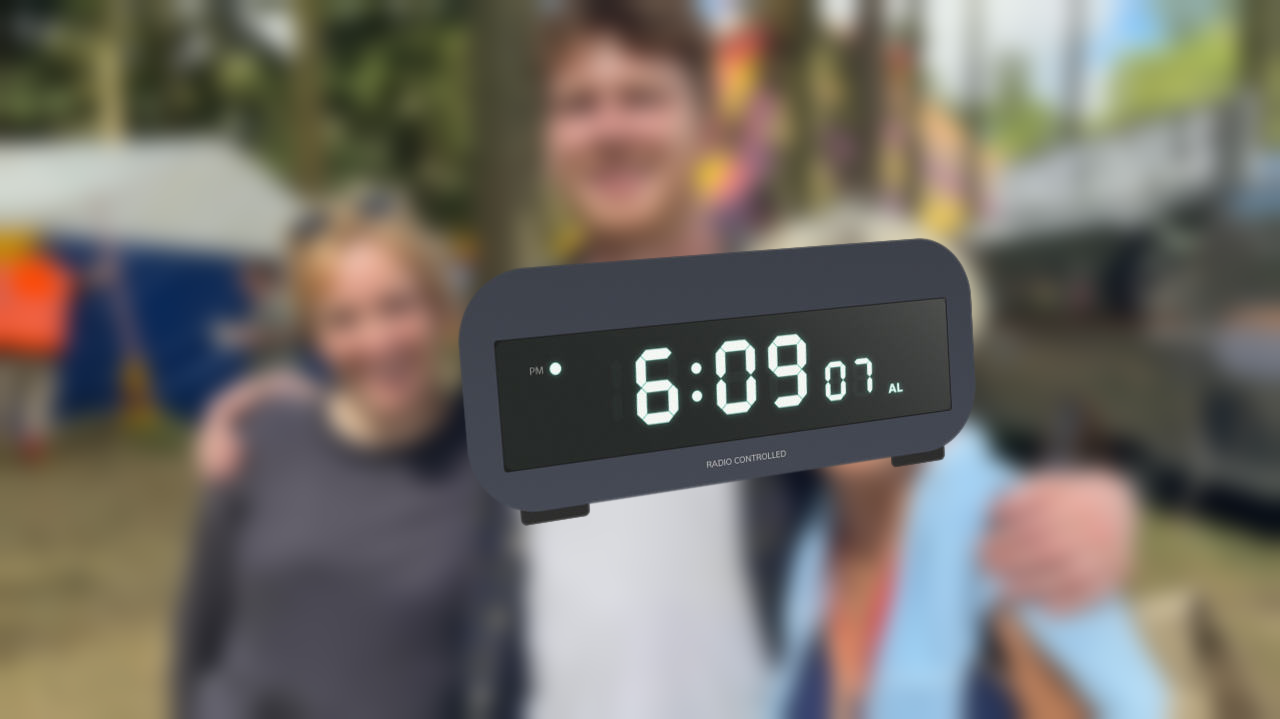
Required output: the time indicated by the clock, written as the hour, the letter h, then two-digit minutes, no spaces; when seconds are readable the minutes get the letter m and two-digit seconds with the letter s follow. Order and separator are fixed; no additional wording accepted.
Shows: 6h09m07s
